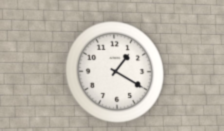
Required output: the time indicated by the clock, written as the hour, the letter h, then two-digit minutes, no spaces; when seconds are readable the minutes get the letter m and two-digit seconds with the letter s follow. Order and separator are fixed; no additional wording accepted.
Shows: 1h20
